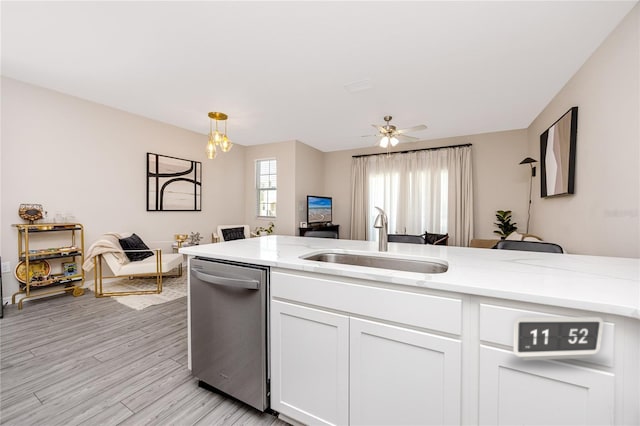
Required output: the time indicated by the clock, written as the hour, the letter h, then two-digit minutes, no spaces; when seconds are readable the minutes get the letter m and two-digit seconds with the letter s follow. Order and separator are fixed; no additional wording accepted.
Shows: 11h52
